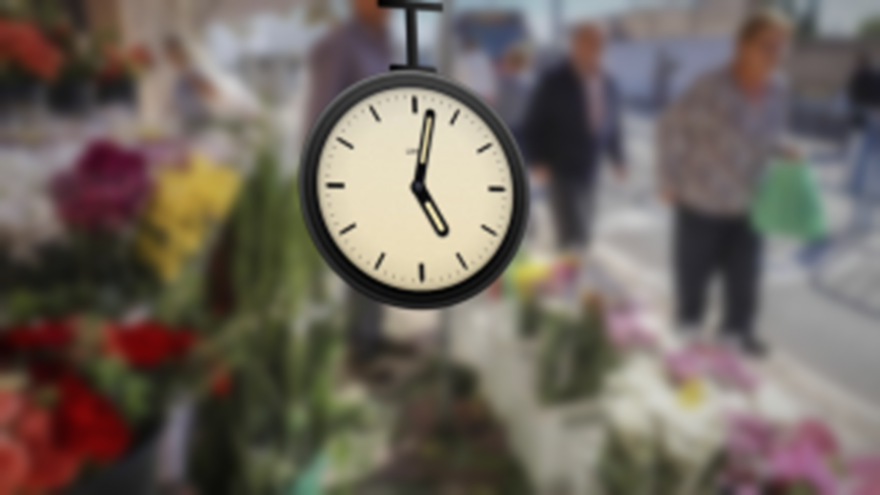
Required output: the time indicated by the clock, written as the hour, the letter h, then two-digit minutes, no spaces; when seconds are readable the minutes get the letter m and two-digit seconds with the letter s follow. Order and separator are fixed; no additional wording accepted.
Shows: 5h02
